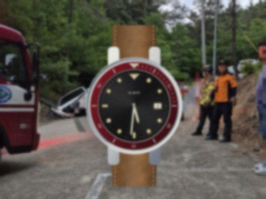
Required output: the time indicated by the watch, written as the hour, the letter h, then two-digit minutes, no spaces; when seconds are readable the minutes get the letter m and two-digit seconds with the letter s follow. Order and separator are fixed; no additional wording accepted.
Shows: 5h31
